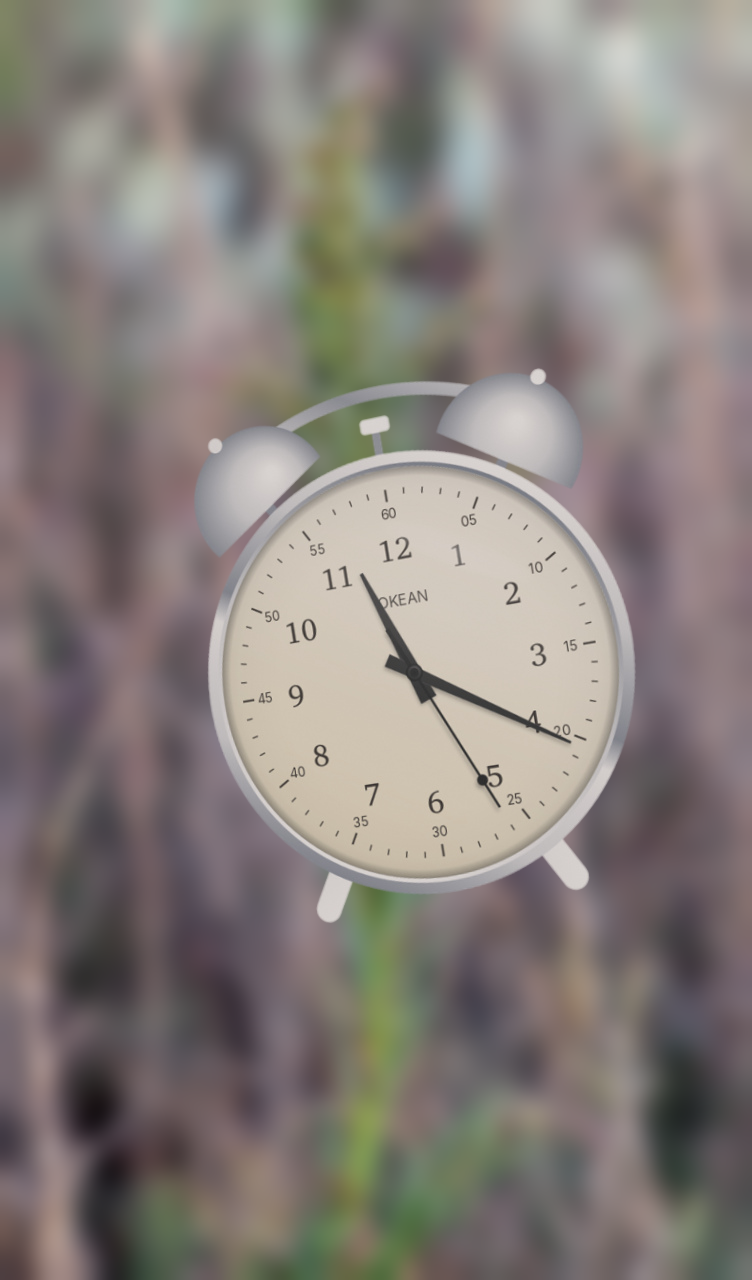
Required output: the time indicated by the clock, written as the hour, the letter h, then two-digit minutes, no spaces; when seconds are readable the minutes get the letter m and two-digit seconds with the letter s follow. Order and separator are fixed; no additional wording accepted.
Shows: 11h20m26s
